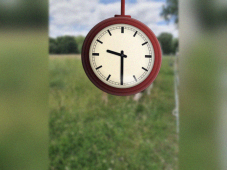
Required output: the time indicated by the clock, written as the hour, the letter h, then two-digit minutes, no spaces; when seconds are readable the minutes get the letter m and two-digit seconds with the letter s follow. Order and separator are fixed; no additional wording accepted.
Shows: 9h30
